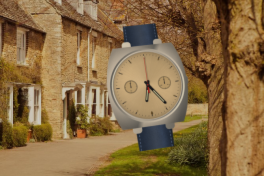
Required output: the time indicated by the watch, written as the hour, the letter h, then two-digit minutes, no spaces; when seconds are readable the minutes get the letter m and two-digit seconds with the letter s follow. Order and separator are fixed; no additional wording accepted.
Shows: 6h24
